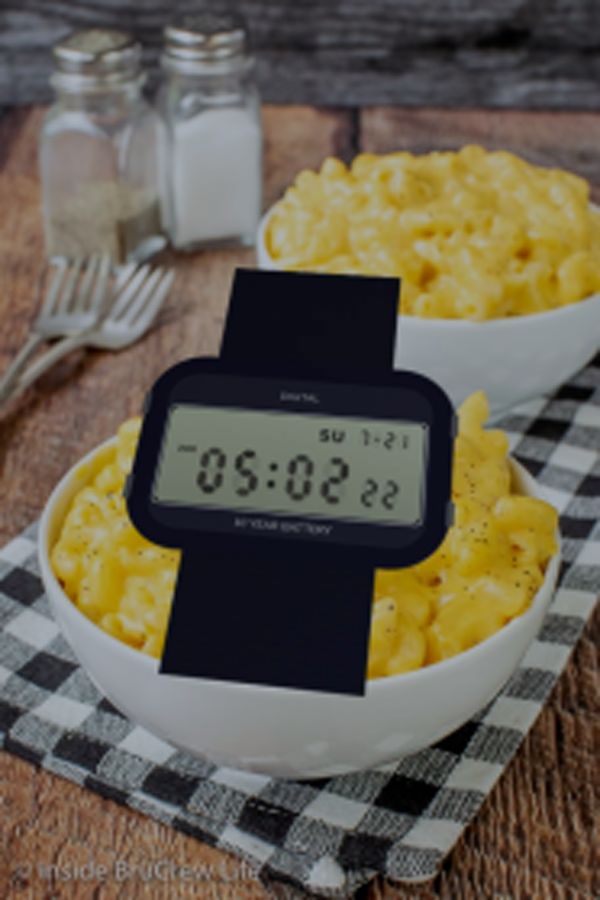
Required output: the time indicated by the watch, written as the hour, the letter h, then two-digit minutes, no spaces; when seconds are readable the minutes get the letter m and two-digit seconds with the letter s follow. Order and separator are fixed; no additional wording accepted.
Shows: 5h02m22s
